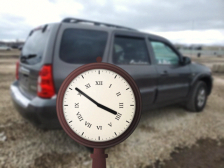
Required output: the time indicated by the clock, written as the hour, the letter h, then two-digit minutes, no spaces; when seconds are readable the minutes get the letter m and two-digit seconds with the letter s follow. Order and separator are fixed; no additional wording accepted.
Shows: 3h51
